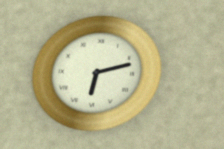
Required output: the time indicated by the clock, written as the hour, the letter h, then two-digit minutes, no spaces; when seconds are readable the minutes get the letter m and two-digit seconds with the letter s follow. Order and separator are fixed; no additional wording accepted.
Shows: 6h12
